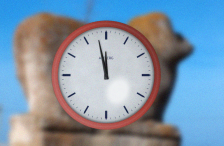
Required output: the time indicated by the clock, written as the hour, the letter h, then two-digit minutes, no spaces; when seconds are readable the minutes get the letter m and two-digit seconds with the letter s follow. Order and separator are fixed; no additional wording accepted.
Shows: 11h58
